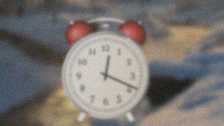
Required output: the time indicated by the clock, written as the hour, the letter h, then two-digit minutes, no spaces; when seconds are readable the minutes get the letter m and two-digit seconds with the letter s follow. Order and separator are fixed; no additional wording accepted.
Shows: 12h19
